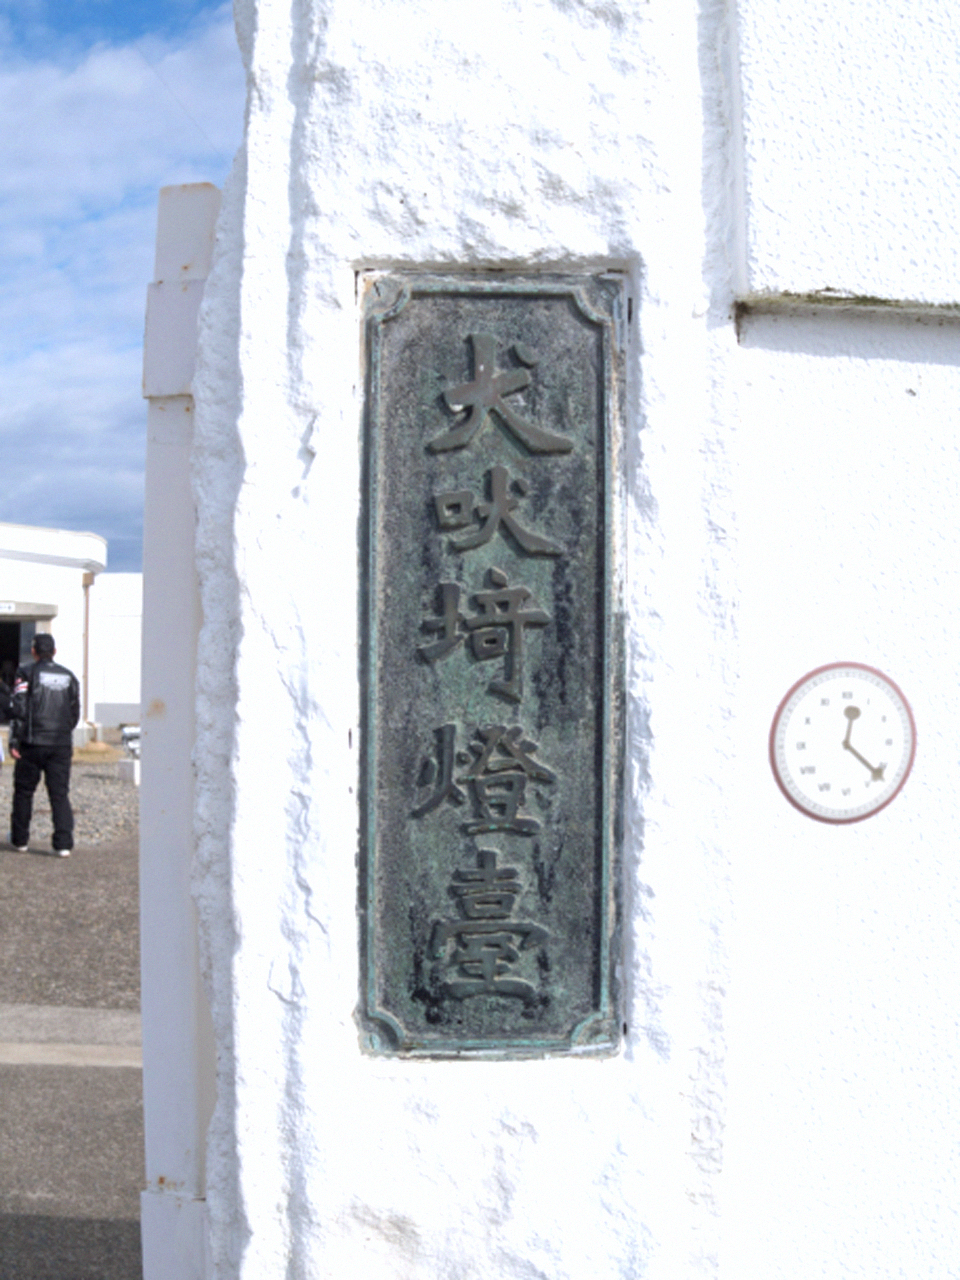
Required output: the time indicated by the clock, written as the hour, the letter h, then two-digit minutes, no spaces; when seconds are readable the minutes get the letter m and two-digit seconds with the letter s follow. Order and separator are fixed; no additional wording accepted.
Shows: 12h22
